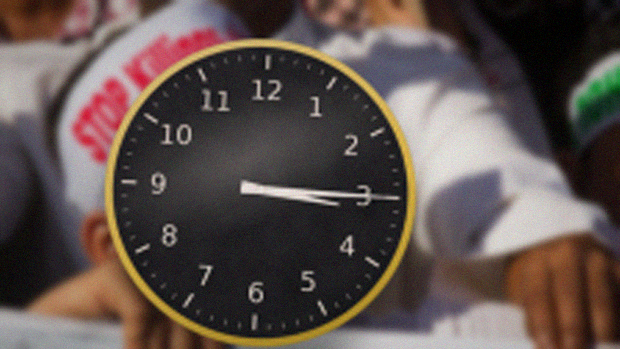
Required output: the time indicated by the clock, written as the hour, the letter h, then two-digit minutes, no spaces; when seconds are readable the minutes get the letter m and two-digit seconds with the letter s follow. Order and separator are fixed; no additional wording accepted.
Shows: 3h15
